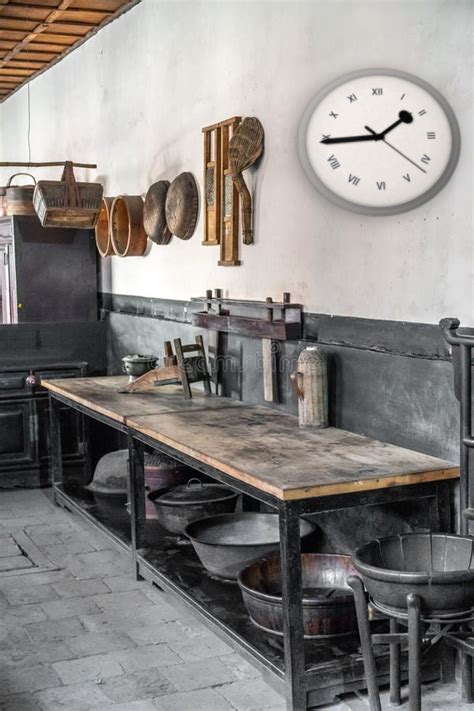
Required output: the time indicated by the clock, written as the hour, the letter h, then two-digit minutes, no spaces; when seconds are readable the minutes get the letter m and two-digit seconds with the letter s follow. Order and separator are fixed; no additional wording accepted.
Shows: 1h44m22s
